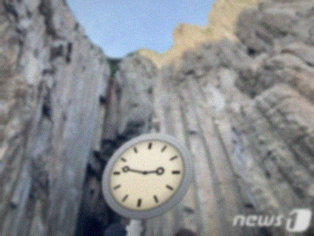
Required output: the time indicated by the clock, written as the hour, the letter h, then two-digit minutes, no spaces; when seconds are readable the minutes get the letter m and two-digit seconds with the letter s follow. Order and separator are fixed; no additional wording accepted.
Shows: 2h47
